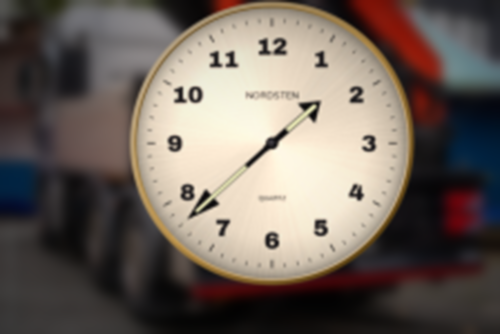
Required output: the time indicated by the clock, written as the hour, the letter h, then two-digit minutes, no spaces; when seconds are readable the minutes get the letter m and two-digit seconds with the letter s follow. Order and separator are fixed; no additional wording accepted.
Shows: 1h38
